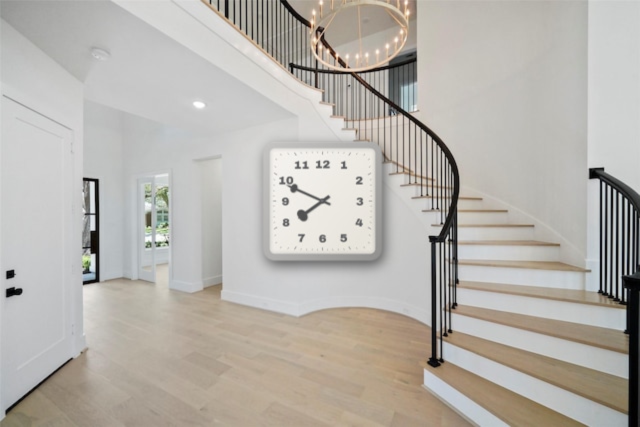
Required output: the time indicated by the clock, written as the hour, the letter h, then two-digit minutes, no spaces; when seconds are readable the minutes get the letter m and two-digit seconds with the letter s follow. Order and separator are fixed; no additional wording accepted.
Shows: 7h49
